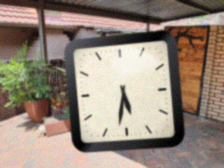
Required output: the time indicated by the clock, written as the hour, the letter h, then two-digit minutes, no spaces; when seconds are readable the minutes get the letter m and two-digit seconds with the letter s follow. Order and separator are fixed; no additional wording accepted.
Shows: 5h32
